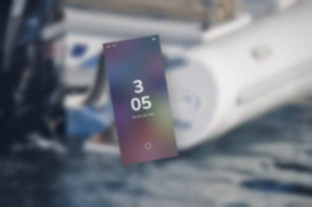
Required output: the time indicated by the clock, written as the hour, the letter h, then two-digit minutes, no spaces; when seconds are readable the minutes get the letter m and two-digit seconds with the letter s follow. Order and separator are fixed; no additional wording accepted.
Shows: 3h05
